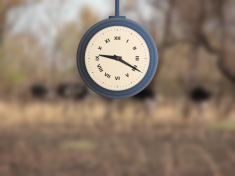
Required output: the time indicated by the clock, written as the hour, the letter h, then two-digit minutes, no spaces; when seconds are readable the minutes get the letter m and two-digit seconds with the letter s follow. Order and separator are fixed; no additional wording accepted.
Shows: 9h20
